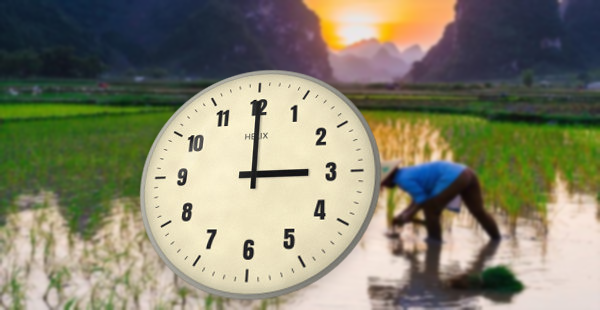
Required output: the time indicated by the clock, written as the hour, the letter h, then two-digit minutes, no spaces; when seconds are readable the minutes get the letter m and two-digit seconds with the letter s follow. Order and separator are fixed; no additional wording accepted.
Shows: 3h00
